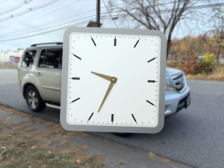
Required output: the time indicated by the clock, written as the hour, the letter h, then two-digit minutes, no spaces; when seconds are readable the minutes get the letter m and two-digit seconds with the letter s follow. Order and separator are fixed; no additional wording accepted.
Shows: 9h34
